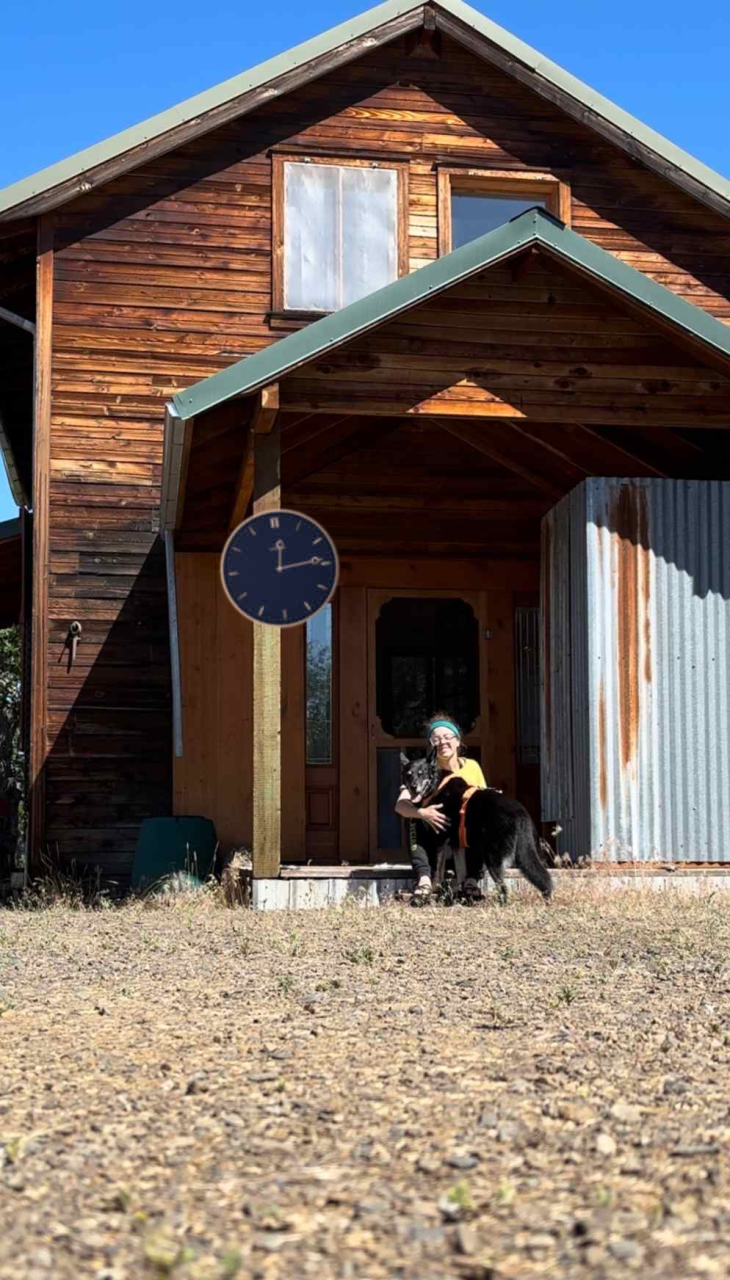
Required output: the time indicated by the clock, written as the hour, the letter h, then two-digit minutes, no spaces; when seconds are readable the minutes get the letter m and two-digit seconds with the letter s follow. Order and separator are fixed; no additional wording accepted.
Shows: 12h14
